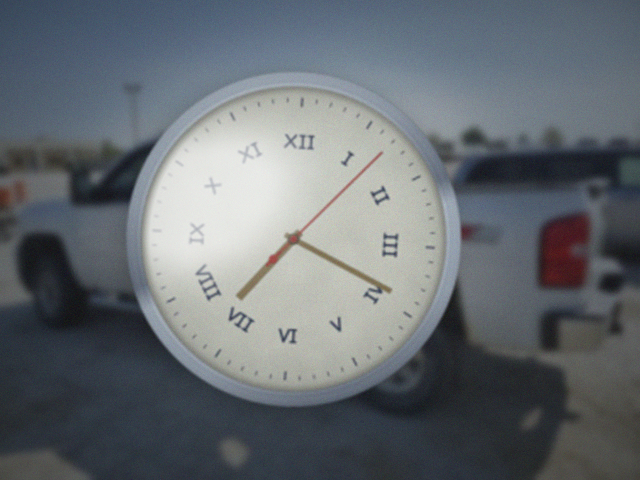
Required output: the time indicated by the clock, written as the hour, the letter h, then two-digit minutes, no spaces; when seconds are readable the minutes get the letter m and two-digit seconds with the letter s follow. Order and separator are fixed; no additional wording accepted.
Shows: 7h19m07s
